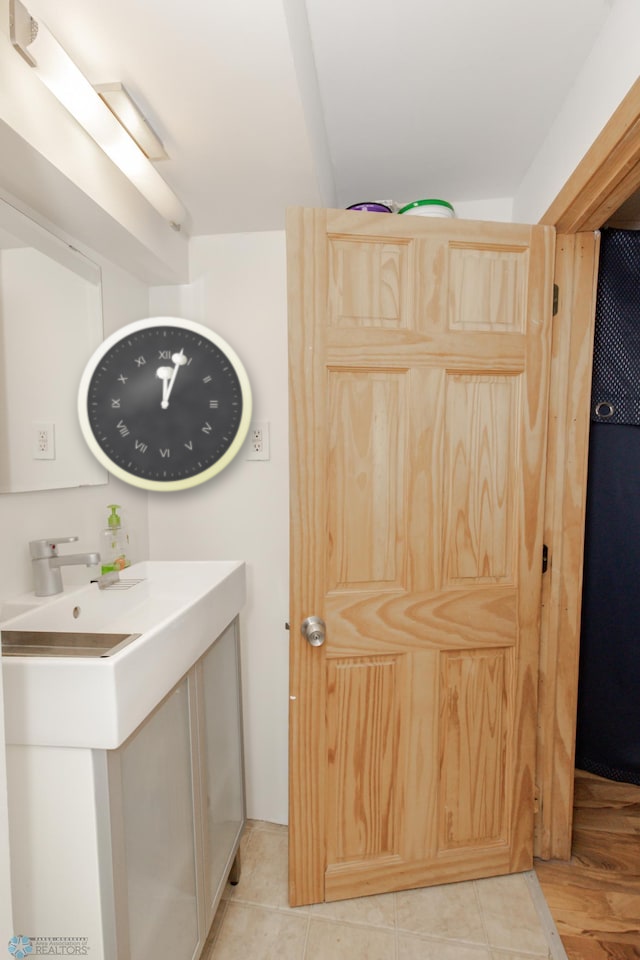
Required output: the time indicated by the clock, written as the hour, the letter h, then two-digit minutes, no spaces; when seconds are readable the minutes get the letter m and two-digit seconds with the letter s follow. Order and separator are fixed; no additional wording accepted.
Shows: 12h03
